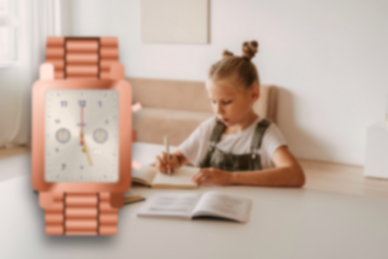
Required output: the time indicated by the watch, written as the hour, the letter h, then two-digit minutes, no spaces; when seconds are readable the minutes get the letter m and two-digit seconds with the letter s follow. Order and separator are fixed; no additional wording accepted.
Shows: 5h27
